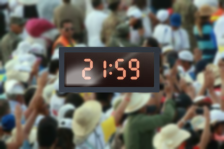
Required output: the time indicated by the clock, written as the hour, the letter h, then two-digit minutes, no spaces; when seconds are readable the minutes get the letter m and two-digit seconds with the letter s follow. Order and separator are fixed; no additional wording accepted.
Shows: 21h59
